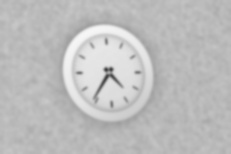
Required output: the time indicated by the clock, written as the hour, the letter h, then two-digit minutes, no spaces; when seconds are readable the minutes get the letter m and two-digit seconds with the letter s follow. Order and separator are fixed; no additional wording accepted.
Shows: 4h36
